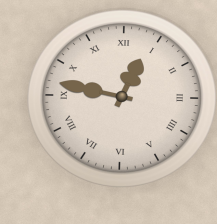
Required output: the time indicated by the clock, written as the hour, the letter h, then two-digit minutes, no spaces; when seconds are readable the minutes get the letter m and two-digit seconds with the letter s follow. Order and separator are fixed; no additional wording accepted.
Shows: 12h47
